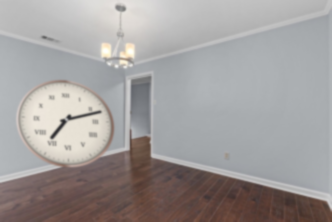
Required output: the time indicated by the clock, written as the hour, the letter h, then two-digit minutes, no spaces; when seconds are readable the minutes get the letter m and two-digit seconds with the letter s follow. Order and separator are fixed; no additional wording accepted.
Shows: 7h12
